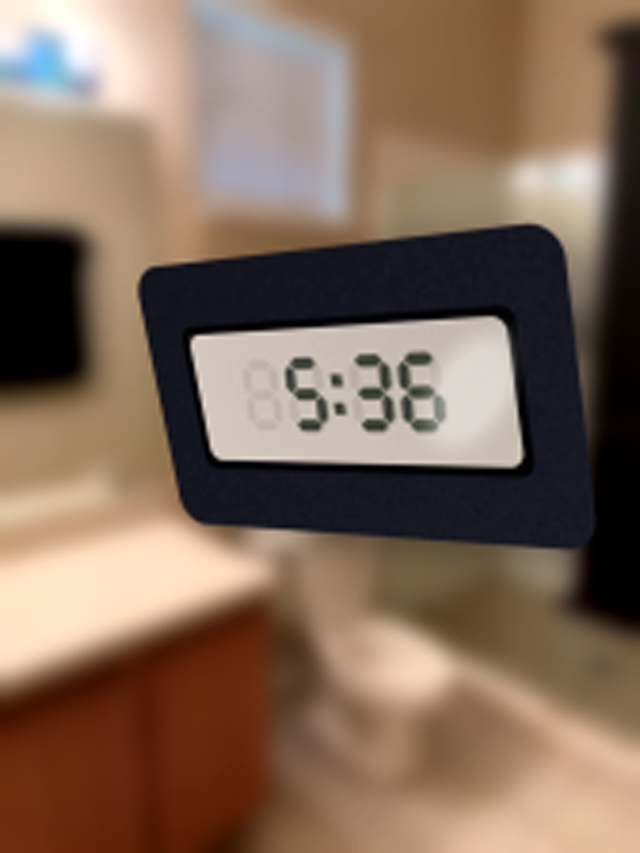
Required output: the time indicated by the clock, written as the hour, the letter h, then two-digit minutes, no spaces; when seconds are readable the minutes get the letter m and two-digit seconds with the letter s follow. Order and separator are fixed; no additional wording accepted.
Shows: 5h36
